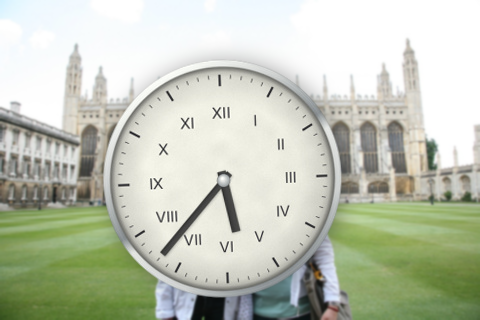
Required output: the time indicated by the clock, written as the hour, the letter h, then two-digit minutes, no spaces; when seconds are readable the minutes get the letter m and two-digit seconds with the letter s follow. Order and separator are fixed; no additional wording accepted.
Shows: 5h37
